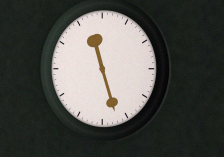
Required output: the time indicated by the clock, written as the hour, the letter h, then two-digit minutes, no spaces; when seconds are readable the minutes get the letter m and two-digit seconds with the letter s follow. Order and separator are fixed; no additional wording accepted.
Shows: 11h27
